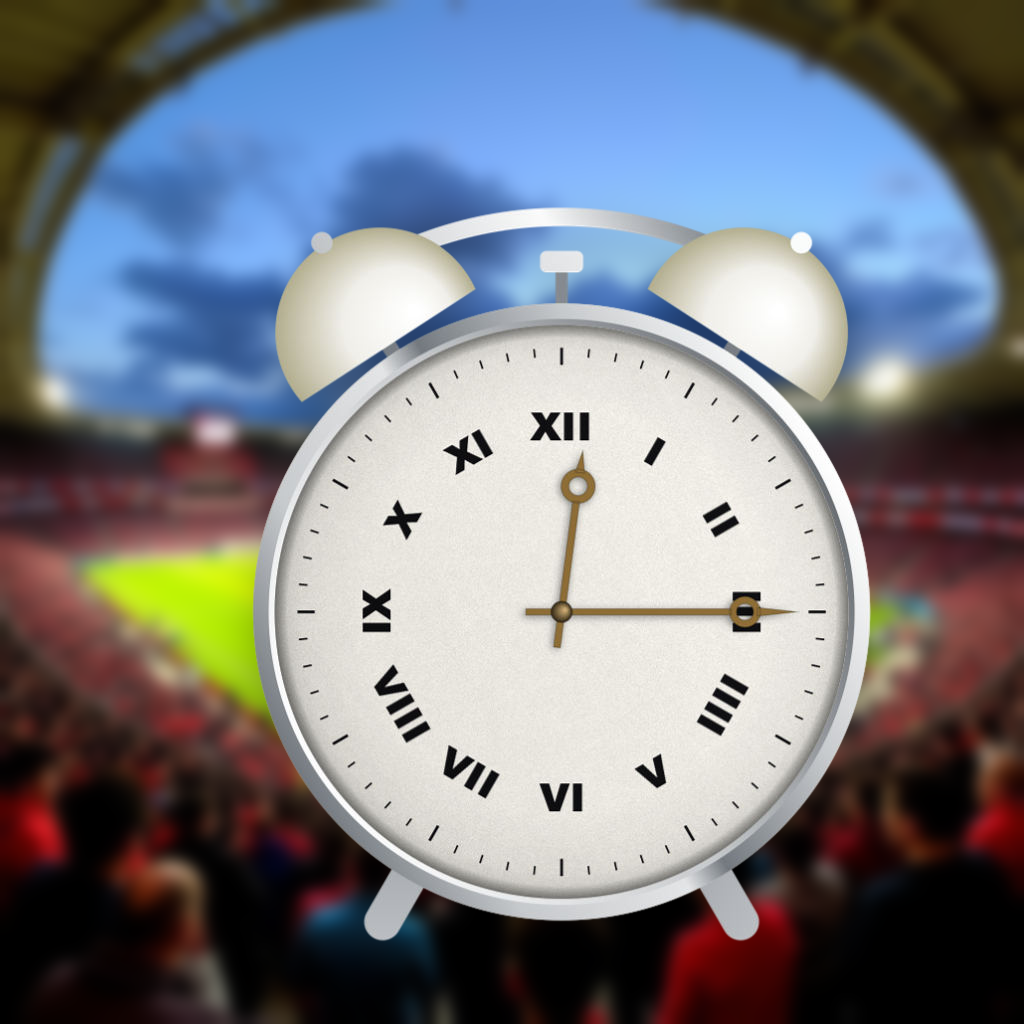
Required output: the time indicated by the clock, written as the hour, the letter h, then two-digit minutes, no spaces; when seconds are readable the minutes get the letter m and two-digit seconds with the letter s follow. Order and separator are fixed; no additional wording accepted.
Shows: 12h15
